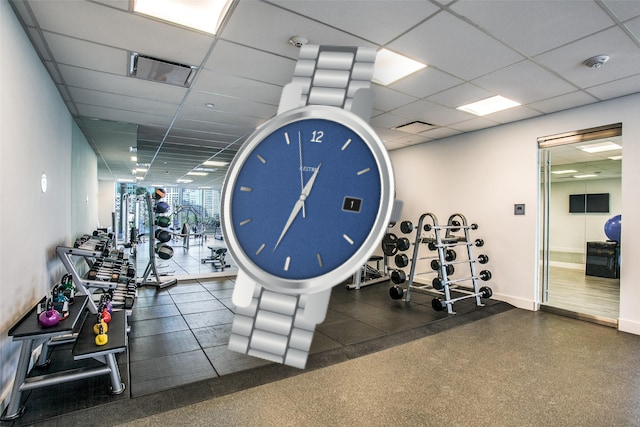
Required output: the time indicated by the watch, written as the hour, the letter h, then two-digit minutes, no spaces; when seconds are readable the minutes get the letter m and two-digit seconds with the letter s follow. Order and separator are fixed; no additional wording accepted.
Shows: 12h32m57s
